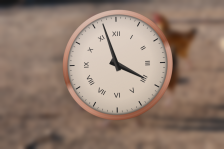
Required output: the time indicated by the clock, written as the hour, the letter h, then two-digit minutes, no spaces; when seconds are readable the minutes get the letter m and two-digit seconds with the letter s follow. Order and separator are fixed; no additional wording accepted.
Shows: 3h57
